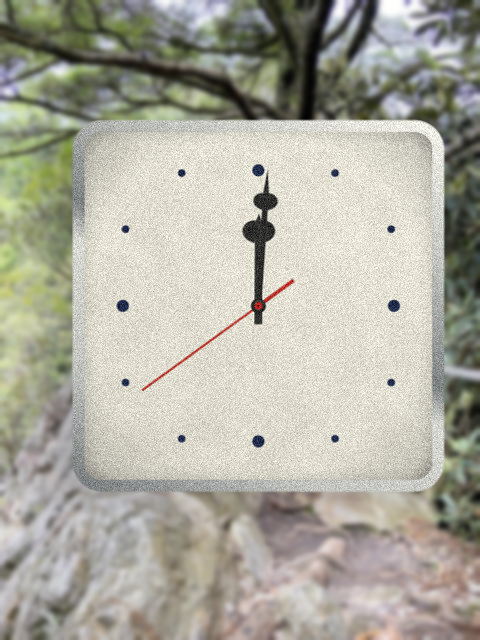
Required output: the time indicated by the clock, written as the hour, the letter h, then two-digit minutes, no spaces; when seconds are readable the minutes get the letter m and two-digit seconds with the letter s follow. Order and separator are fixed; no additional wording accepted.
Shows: 12h00m39s
